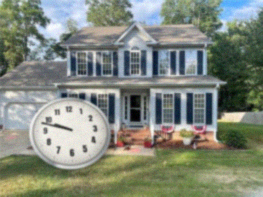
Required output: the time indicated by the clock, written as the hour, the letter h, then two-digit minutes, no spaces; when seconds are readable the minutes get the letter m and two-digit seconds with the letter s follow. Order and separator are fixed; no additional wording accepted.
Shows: 9h48
